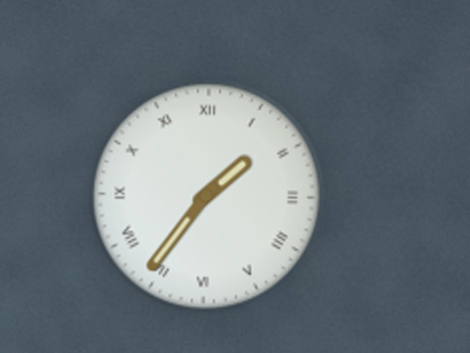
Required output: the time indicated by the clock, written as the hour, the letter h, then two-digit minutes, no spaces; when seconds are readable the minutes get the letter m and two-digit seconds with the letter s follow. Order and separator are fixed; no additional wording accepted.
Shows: 1h36
